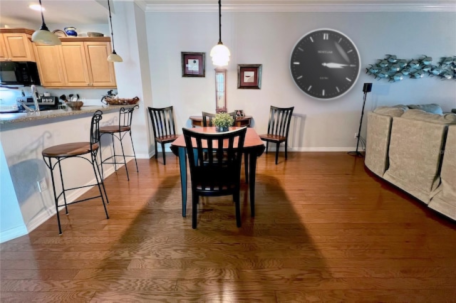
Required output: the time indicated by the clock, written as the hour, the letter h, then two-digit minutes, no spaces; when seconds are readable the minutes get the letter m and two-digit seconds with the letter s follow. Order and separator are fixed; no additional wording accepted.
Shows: 3h15
